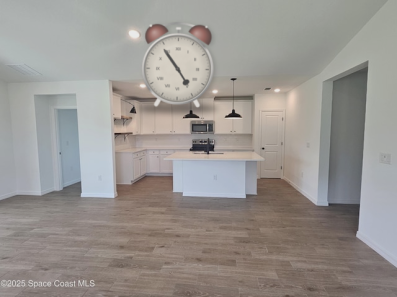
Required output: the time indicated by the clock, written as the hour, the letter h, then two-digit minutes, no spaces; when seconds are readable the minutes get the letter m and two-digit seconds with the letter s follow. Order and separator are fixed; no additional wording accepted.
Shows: 4h54
